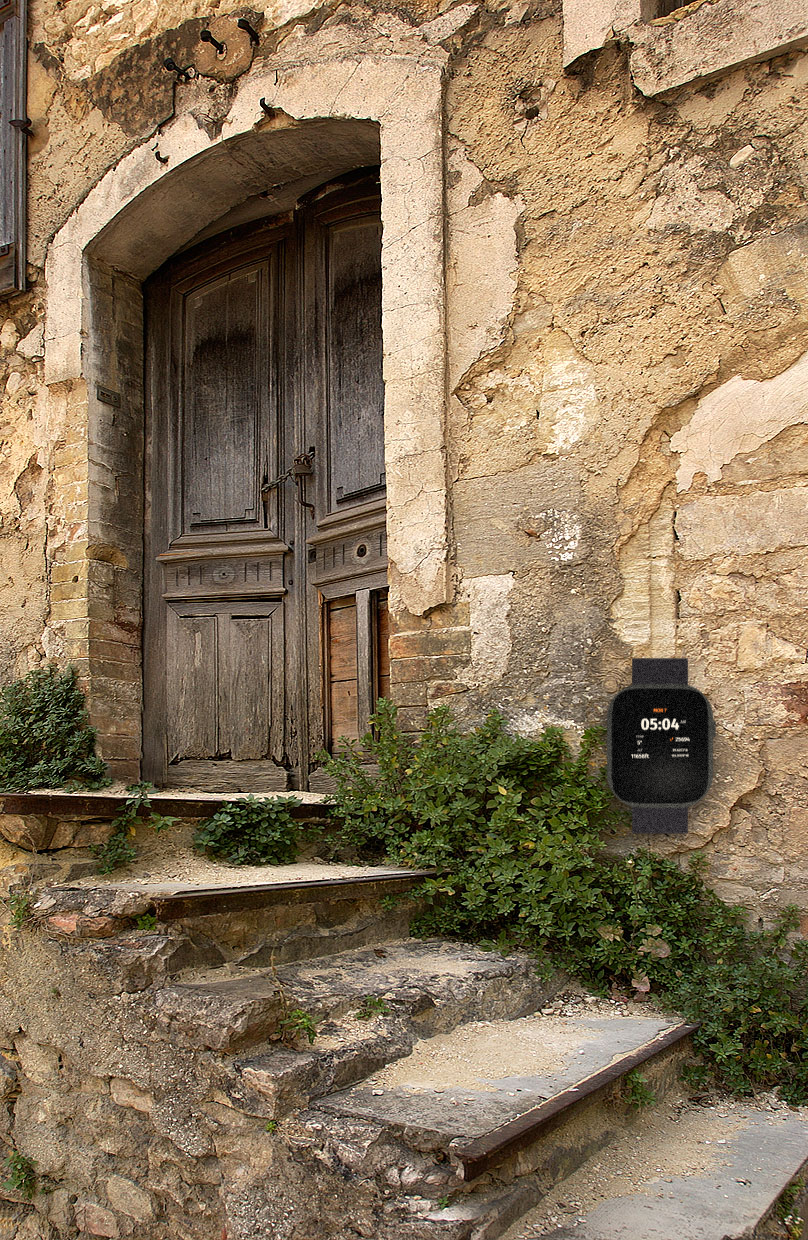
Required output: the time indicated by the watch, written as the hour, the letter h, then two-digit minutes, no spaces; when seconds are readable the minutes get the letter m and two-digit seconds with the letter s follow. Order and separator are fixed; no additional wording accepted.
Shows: 5h04
